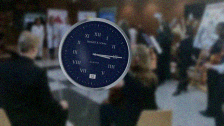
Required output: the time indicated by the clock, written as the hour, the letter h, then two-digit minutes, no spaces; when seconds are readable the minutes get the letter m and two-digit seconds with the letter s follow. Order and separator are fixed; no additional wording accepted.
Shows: 3h15
